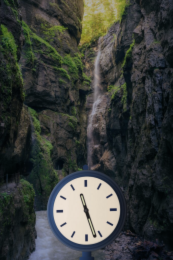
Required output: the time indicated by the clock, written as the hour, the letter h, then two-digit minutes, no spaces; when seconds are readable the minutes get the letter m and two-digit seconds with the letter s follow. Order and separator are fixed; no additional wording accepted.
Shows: 11h27
